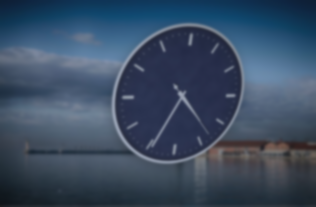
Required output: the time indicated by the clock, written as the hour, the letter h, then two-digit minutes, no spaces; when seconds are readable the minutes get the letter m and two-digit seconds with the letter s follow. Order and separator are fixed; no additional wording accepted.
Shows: 4h34m23s
